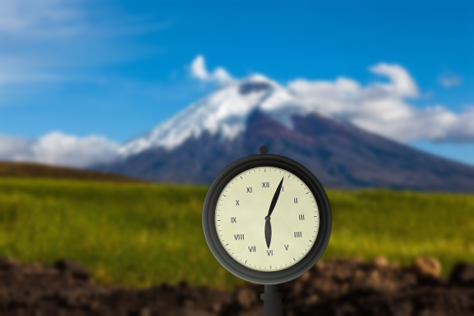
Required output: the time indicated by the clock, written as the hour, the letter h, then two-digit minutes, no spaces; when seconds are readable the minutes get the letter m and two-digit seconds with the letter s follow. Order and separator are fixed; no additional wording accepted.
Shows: 6h04
